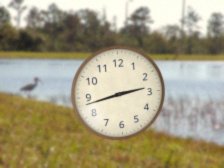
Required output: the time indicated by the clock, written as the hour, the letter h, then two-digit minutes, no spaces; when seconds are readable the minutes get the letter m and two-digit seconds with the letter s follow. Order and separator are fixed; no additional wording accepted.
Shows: 2h43
